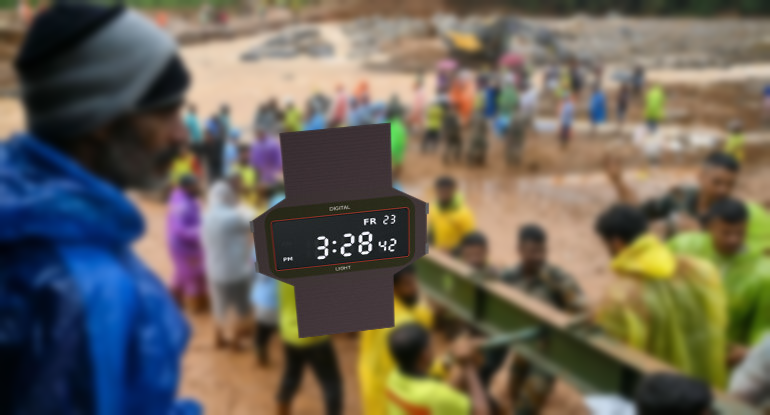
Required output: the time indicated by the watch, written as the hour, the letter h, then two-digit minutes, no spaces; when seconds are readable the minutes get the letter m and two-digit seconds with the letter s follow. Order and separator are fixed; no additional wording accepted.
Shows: 3h28m42s
